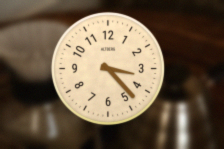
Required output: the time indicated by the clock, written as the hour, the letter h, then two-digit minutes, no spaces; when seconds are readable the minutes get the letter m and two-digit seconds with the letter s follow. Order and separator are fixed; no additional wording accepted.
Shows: 3h23
